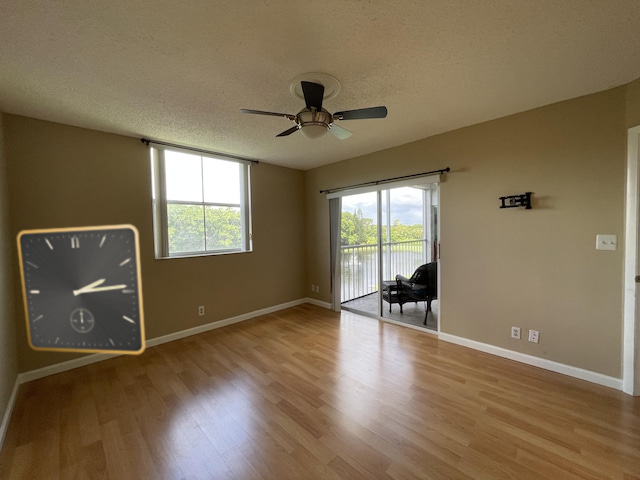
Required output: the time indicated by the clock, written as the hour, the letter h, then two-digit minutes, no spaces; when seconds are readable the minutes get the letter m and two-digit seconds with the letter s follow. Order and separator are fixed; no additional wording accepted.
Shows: 2h14
